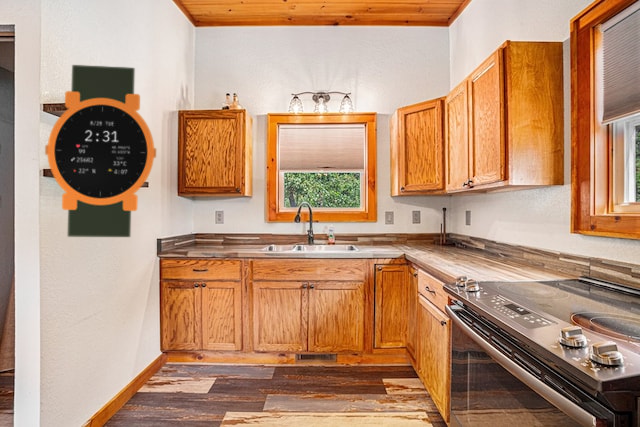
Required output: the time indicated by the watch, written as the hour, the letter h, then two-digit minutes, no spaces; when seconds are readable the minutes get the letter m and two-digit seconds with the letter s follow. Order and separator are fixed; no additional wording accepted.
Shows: 2h31
